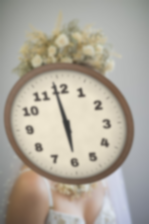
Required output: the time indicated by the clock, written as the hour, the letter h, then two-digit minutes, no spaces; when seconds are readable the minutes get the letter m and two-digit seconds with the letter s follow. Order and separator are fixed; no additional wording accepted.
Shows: 5h59
